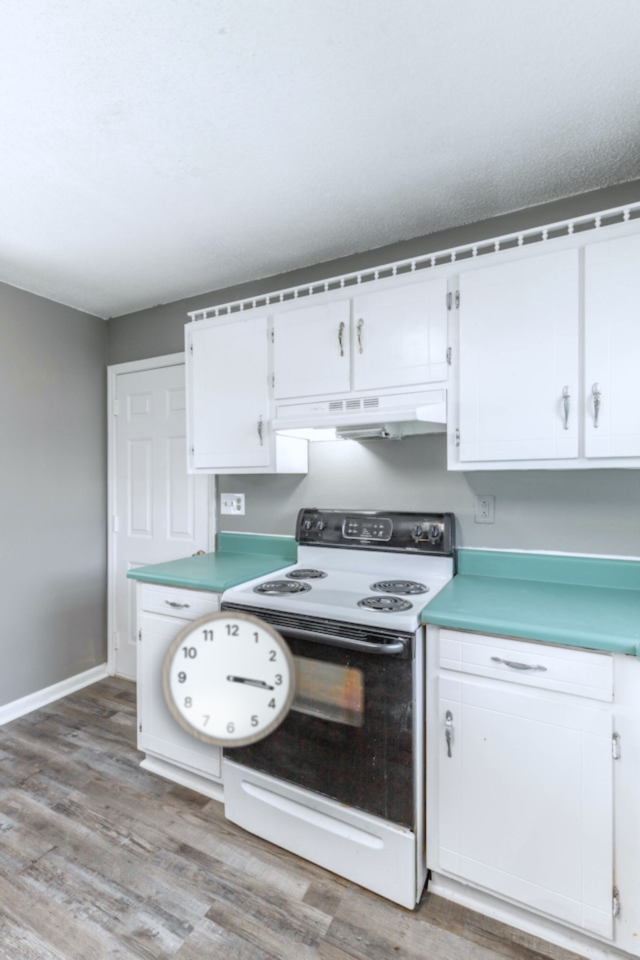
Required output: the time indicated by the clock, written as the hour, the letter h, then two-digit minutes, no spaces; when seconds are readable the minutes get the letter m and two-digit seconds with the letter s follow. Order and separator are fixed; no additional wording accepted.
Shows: 3h17
